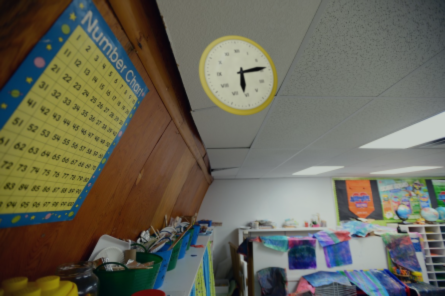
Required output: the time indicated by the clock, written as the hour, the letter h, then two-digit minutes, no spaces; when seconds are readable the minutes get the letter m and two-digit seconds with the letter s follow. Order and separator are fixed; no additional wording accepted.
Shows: 6h14
